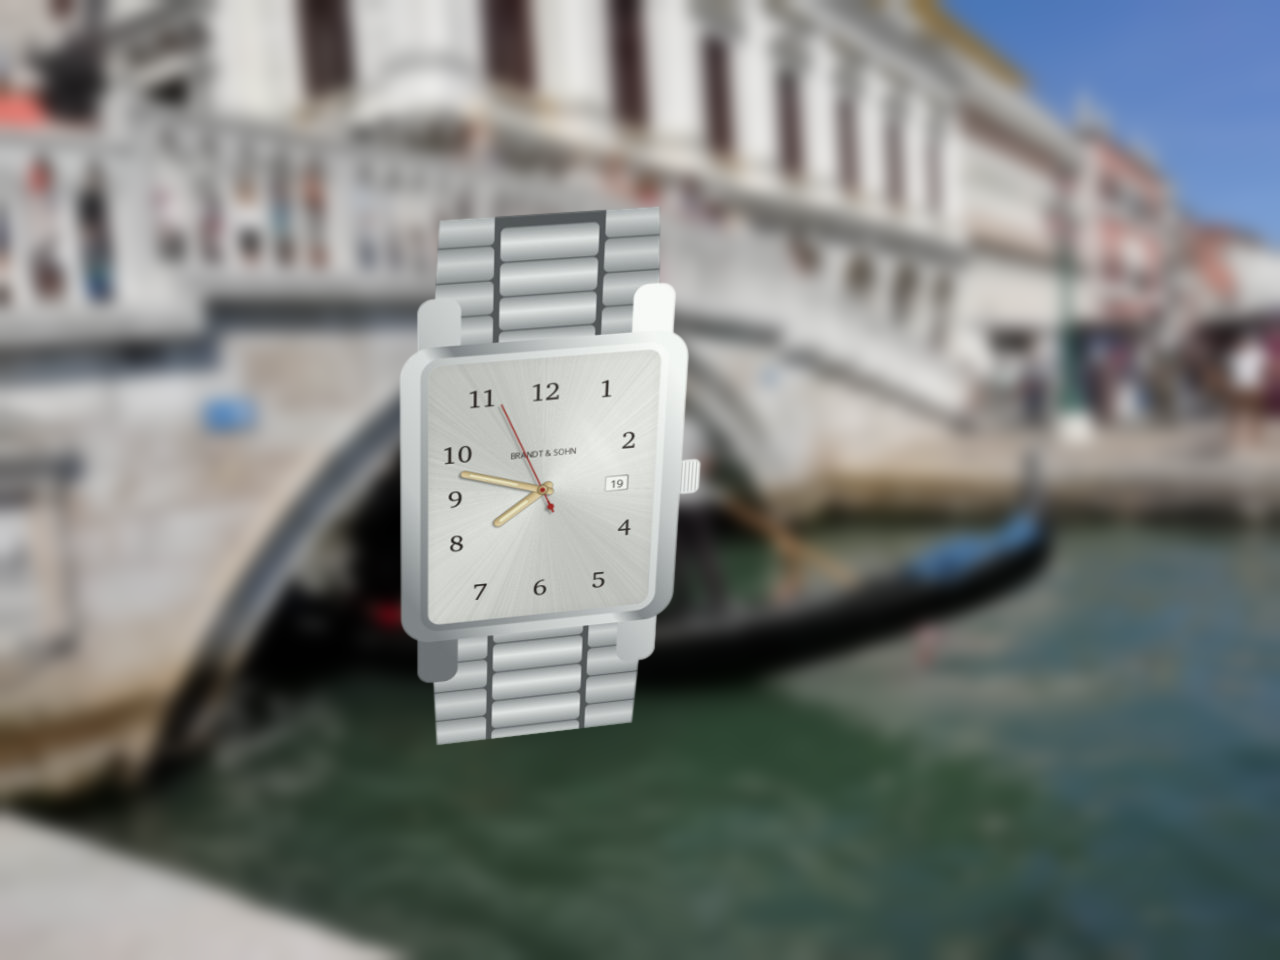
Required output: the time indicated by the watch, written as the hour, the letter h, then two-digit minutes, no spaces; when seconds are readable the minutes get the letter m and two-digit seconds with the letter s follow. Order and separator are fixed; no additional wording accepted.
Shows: 7h47m56s
